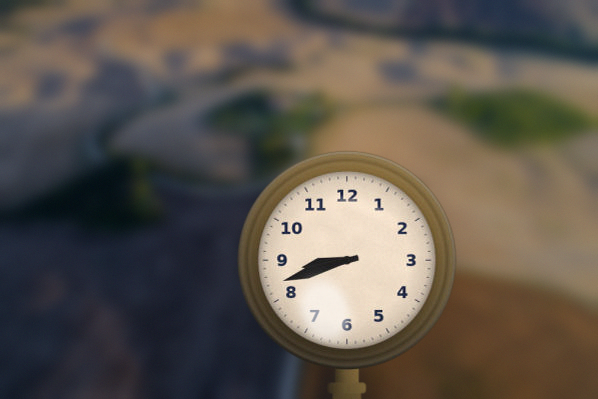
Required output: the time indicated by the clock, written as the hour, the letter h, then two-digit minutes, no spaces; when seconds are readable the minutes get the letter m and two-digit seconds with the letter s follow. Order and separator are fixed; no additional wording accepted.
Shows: 8h42
